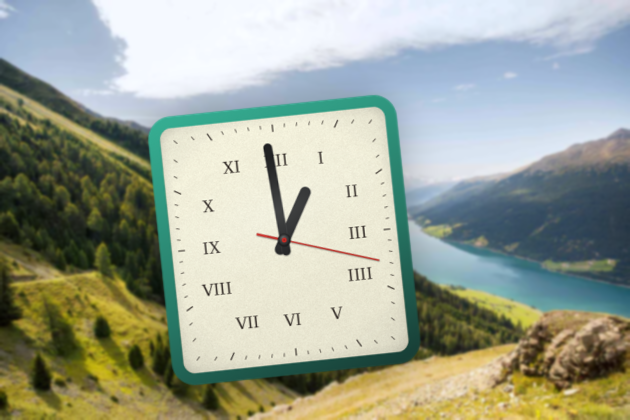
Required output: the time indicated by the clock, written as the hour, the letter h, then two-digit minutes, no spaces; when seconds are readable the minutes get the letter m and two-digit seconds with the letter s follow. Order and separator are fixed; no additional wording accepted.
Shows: 12h59m18s
